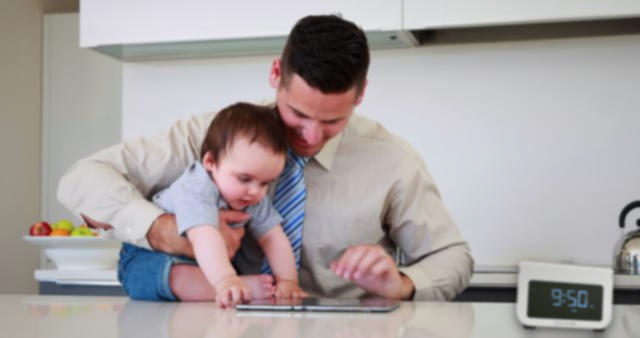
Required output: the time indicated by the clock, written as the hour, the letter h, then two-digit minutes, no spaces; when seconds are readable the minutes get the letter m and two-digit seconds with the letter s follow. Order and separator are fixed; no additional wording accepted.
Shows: 9h50
